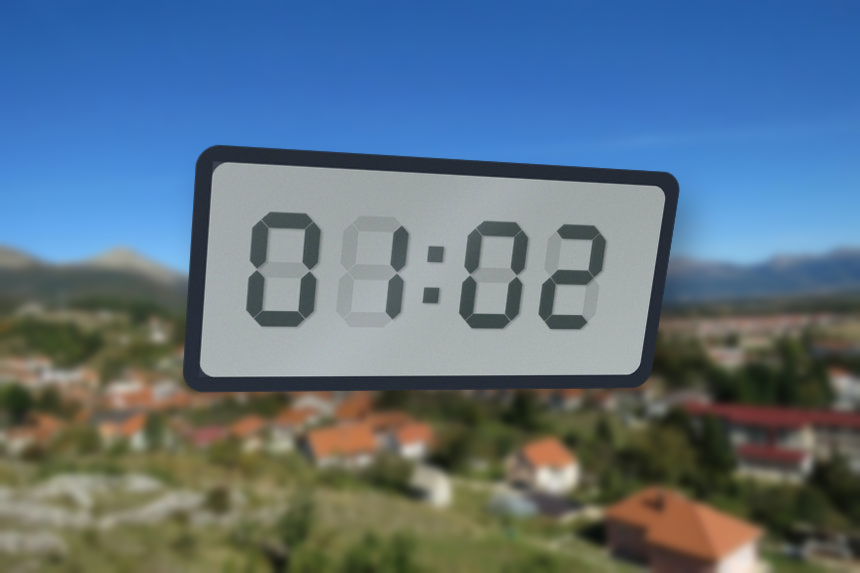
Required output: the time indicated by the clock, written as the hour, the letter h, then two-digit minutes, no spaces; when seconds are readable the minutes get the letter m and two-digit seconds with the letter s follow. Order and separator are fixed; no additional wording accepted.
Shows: 1h02
